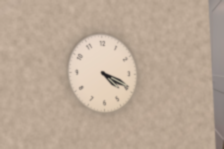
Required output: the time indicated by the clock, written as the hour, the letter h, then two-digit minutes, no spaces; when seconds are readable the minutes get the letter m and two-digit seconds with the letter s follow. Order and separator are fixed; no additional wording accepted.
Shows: 4h19
